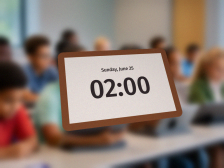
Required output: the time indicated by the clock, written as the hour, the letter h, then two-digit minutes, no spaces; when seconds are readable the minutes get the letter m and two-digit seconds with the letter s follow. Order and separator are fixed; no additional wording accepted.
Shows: 2h00
